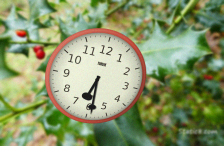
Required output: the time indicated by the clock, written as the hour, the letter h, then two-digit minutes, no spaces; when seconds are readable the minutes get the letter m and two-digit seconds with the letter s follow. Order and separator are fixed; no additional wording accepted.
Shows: 6h29
